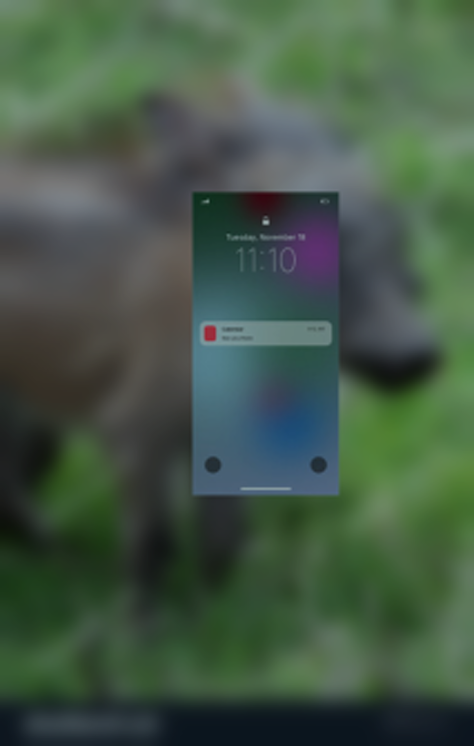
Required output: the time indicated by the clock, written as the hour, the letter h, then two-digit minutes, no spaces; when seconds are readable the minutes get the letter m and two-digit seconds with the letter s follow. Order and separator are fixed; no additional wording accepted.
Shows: 11h10
